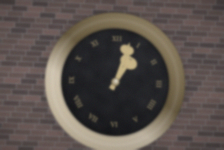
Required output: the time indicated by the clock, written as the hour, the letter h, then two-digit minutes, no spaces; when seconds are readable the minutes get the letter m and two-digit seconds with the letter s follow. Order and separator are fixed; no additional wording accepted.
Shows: 1h03
